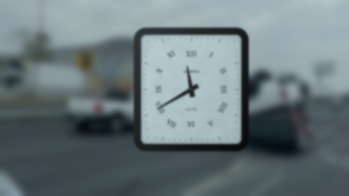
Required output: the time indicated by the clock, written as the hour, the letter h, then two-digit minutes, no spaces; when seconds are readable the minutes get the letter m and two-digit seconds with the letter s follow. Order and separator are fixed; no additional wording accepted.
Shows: 11h40
